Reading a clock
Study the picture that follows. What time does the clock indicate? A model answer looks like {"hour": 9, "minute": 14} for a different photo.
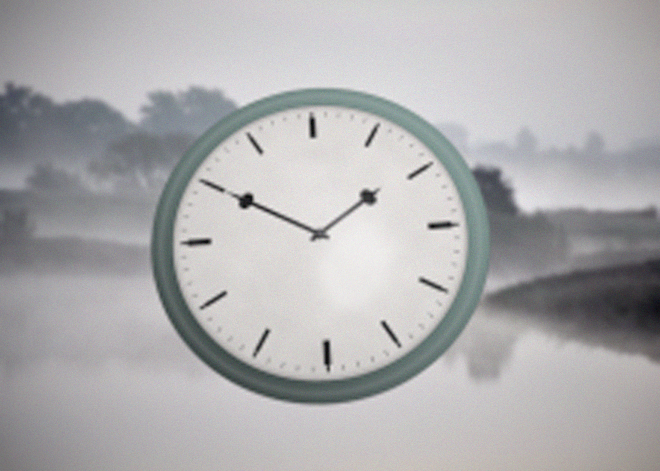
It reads {"hour": 1, "minute": 50}
